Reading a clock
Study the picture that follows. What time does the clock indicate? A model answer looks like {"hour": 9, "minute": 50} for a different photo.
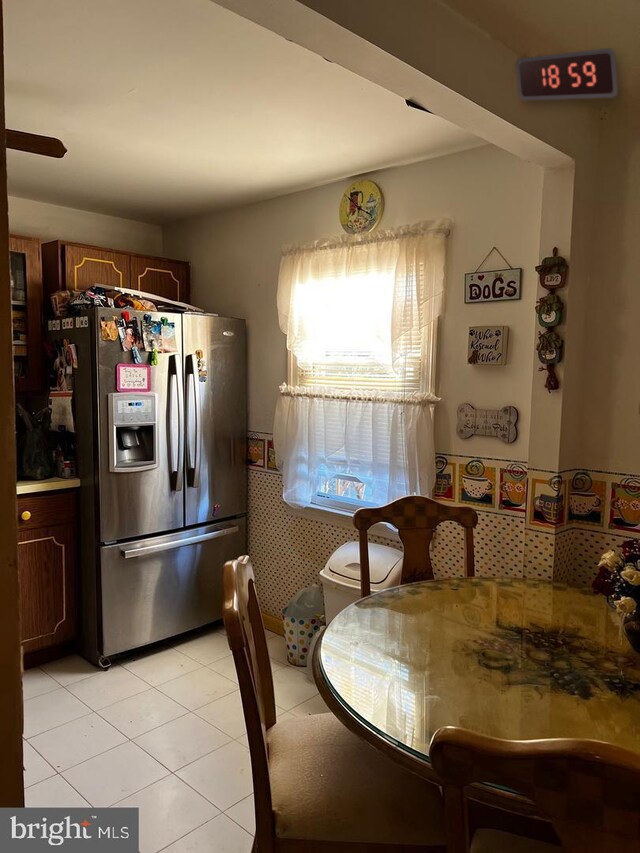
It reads {"hour": 18, "minute": 59}
